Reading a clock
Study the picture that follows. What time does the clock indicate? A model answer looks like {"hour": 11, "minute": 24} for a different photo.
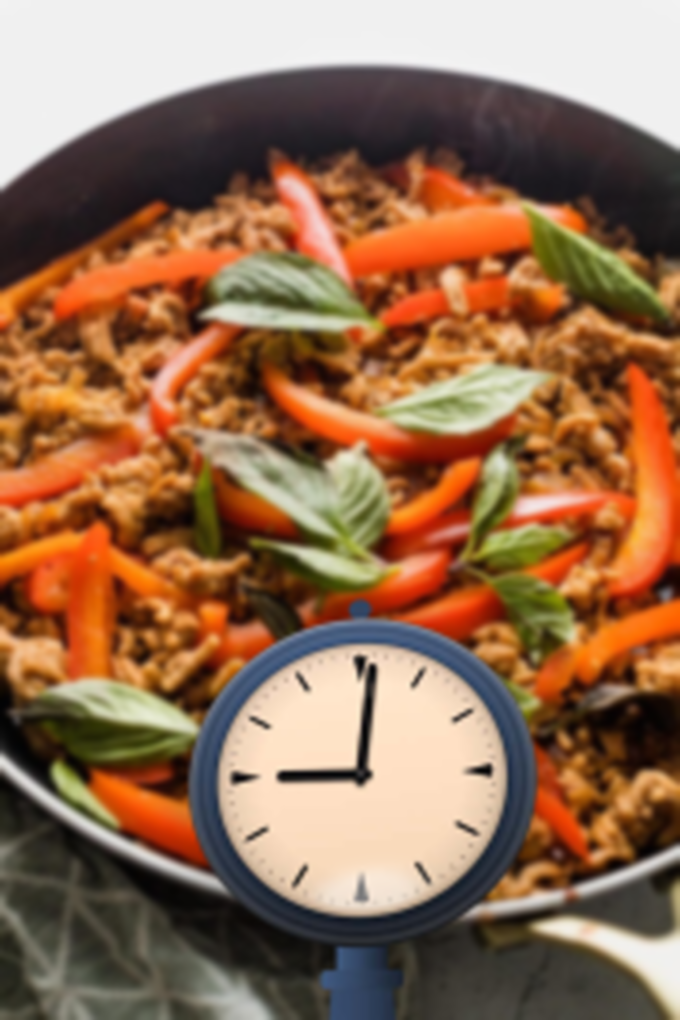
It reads {"hour": 9, "minute": 1}
